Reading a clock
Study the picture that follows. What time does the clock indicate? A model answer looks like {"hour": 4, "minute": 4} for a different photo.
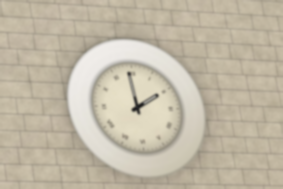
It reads {"hour": 1, "minute": 59}
